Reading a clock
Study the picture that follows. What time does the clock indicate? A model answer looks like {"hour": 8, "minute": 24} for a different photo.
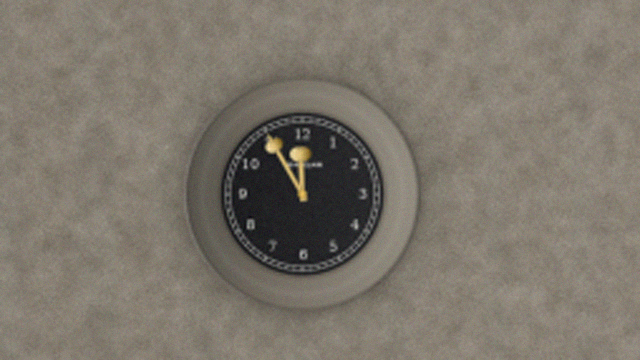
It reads {"hour": 11, "minute": 55}
